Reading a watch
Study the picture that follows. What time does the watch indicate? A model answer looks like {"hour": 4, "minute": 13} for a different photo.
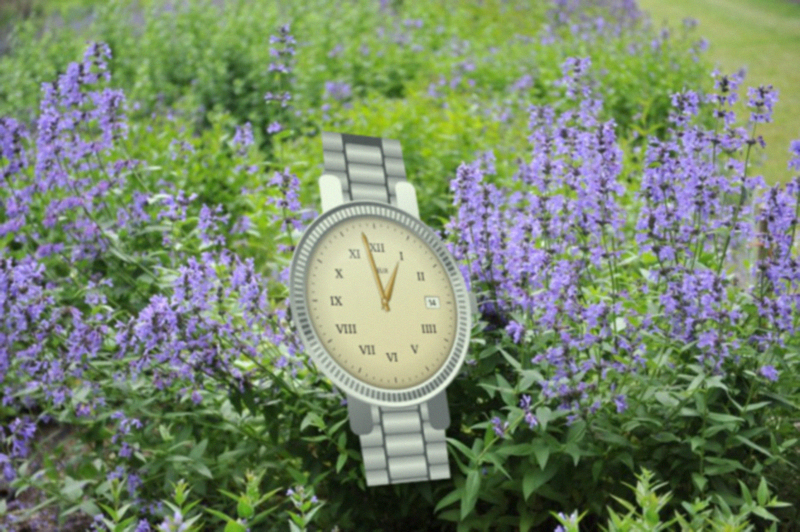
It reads {"hour": 12, "minute": 58}
